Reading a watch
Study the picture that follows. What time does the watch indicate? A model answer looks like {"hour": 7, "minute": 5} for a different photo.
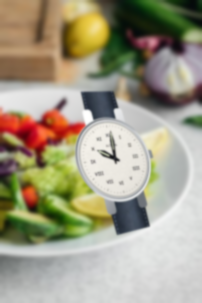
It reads {"hour": 10, "minute": 1}
